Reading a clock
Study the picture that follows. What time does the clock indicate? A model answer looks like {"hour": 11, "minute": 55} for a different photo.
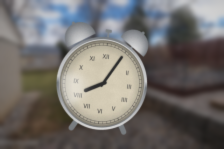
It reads {"hour": 8, "minute": 5}
